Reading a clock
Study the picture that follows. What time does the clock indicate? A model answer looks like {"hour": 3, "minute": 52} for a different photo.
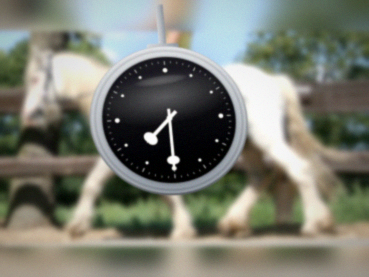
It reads {"hour": 7, "minute": 30}
